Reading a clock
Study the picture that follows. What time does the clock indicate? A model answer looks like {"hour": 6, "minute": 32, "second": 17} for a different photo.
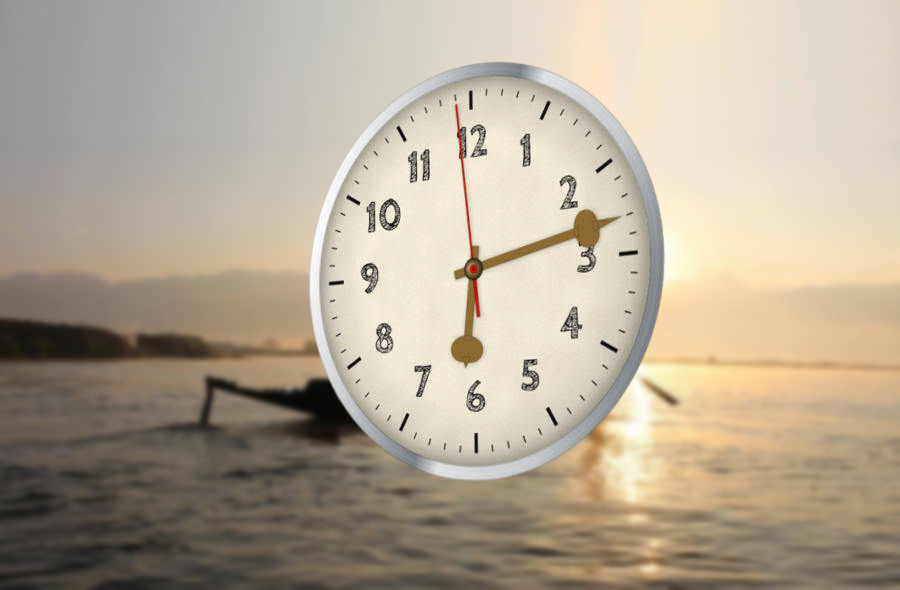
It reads {"hour": 6, "minute": 12, "second": 59}
